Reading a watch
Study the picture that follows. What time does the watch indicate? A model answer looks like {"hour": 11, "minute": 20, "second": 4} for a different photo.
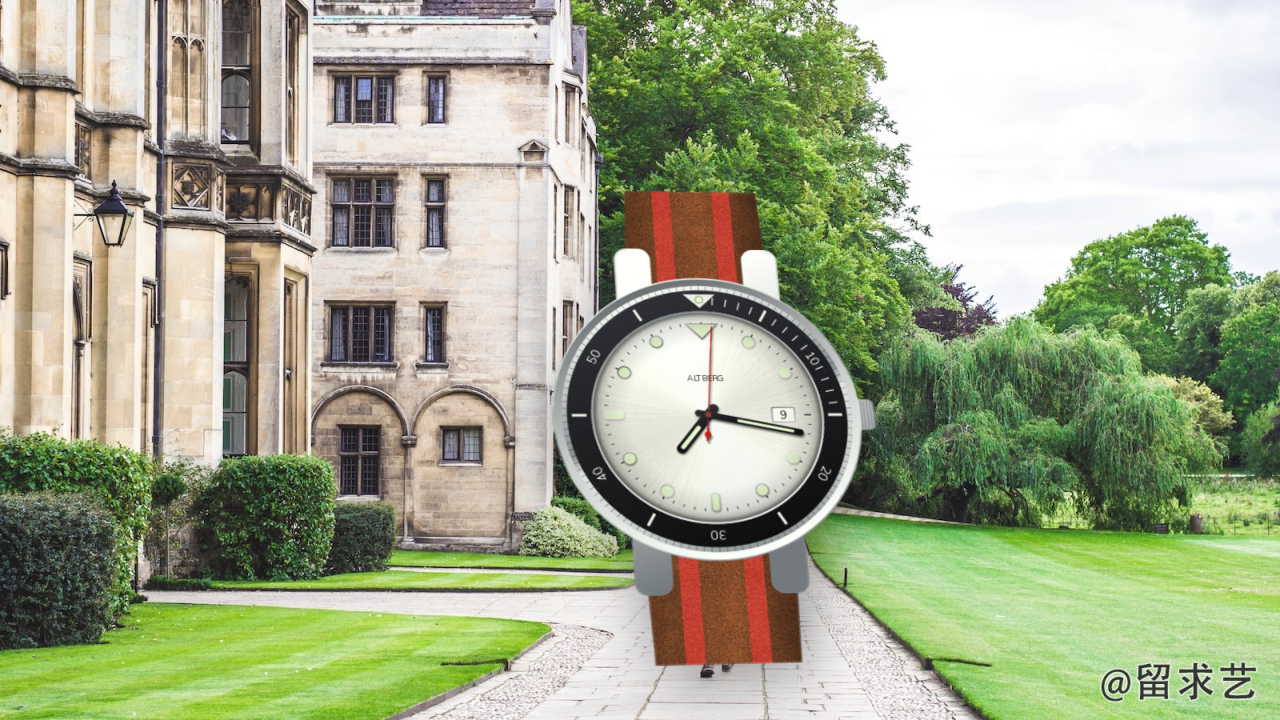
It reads {"hour": 7, "minute": 17, "second": 1}
